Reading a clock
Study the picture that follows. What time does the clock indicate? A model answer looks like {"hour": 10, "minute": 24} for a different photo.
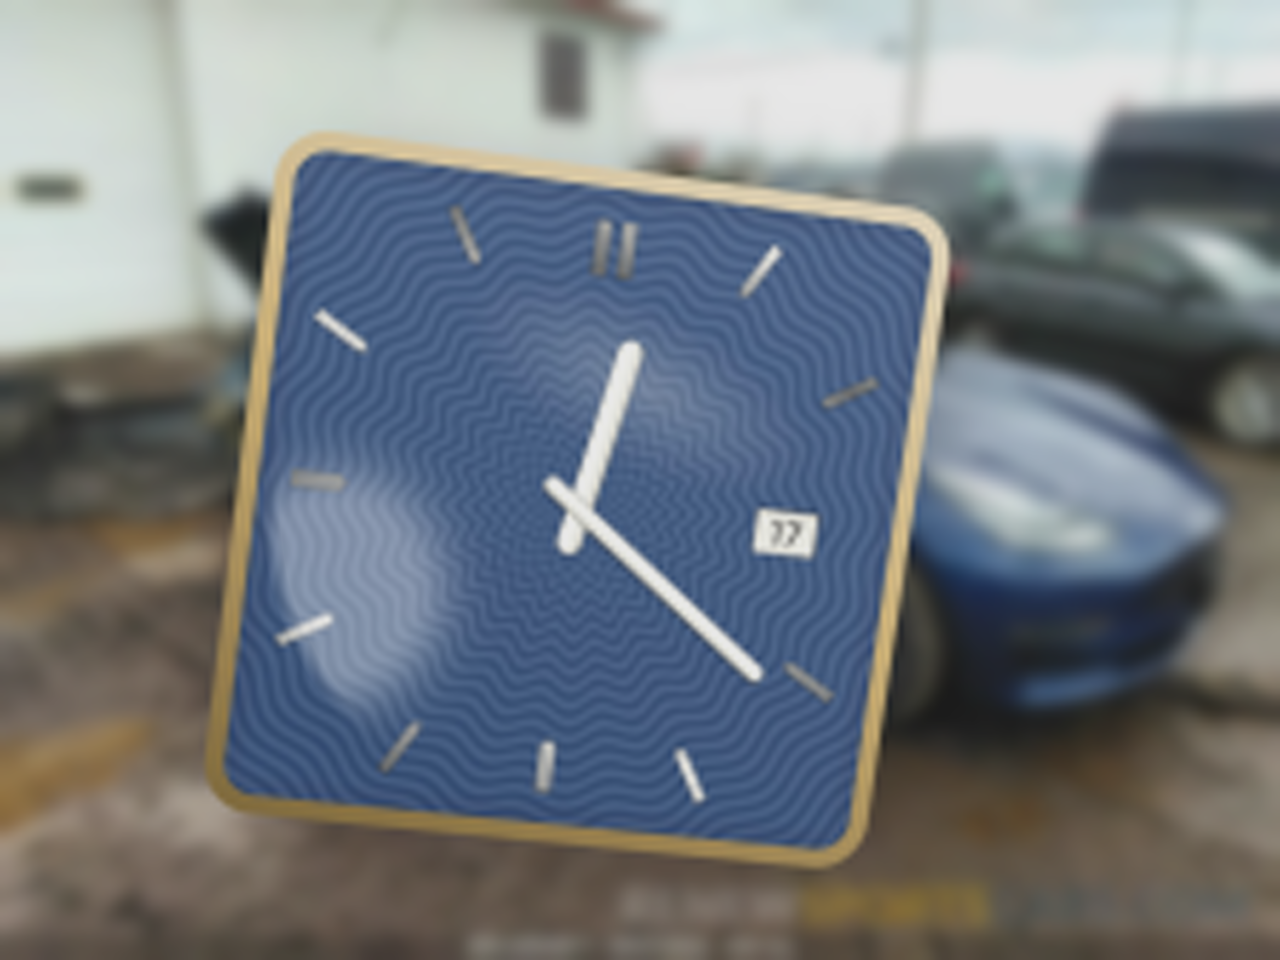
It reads {"hour": 12, "minute": 21}
